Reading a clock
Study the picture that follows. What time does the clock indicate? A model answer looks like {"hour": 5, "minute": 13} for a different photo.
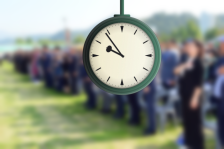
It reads {"hour": 9, "minute": 54}
